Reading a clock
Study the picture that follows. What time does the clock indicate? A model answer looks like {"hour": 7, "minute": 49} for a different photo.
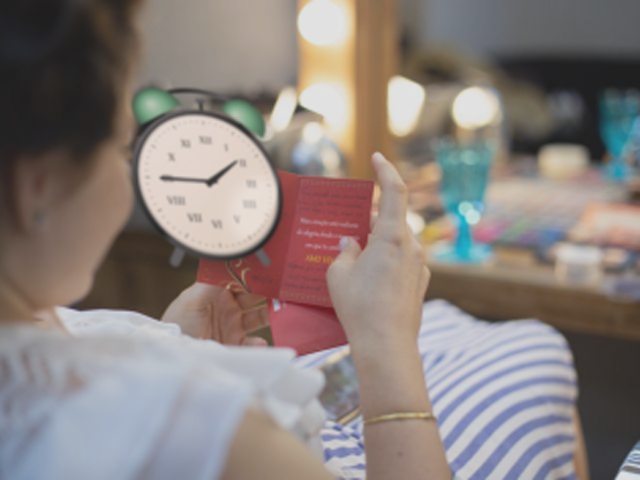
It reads {"hour": 1, "minute": 45}
